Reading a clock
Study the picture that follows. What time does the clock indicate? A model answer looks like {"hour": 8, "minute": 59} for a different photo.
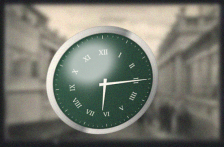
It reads {"hour": 6, "minute": 15}
